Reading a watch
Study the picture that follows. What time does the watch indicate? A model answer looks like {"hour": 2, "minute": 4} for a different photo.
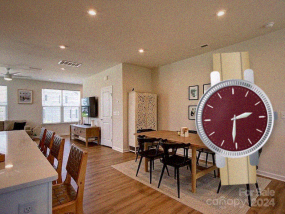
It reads {"hour": 2, "minute": 31}
